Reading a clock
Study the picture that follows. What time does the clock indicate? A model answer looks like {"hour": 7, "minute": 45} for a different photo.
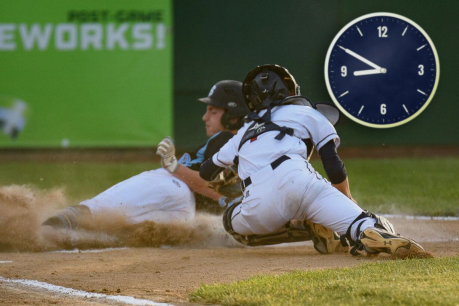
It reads {"hour": 8, "minute": 50}
